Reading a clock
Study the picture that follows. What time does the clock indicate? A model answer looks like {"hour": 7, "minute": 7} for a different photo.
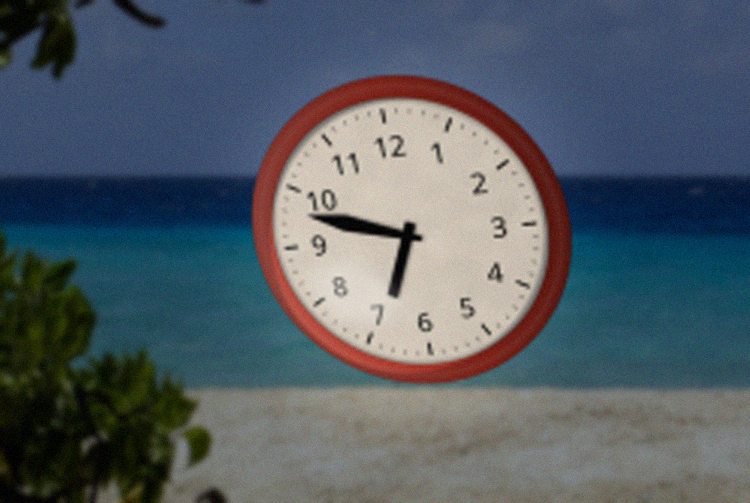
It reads {"hour": 6, "minute": 48}
